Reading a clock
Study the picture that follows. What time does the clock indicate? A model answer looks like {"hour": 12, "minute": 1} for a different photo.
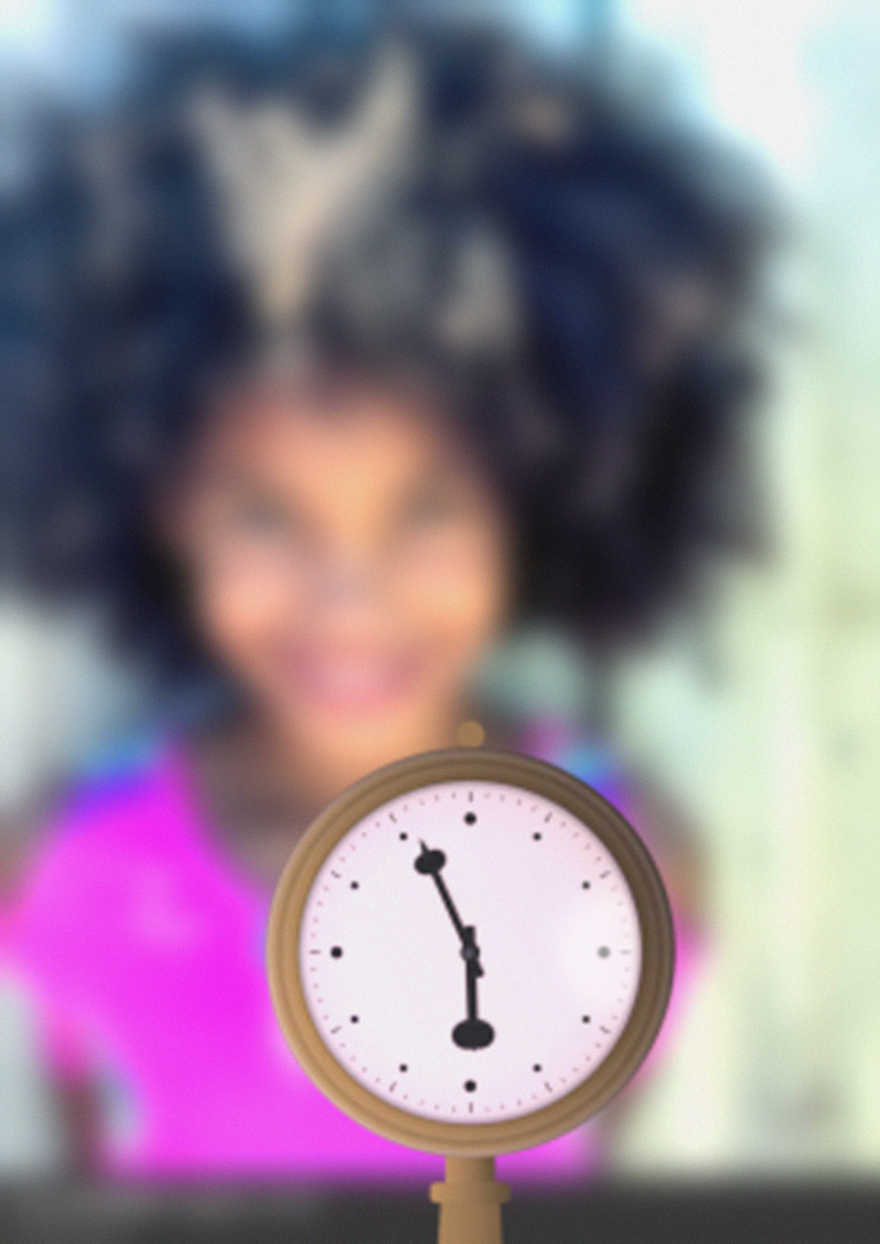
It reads {"hour": 5, "minute": 56}
